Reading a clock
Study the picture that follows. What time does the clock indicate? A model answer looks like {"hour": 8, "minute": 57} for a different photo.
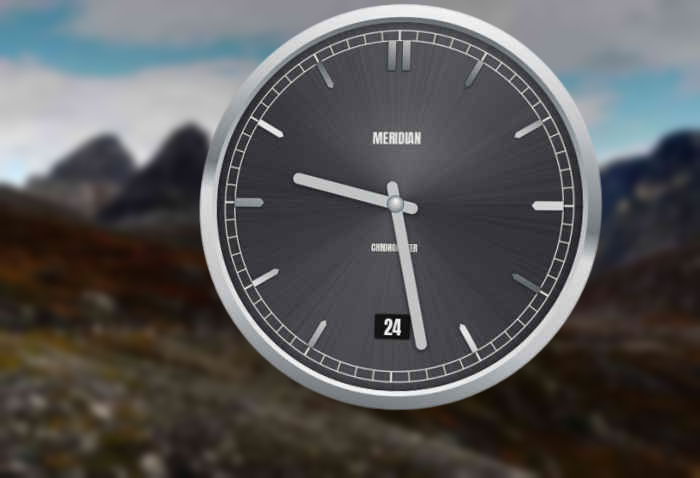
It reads {"hour": 9, "minute": 28}
